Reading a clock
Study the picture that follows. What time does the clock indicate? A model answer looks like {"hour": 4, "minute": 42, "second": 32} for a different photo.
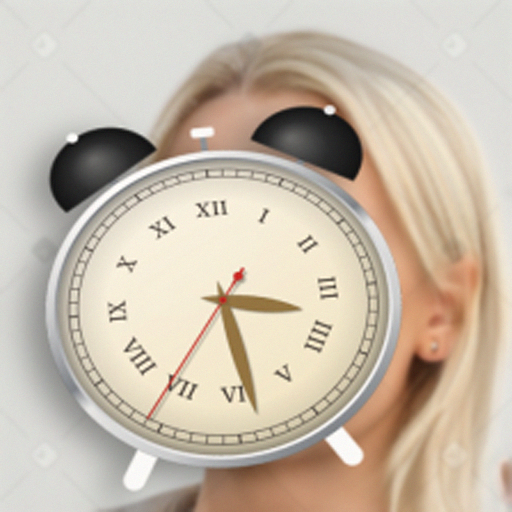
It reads {"hour": 3, "minute": 28, "second": 36}
